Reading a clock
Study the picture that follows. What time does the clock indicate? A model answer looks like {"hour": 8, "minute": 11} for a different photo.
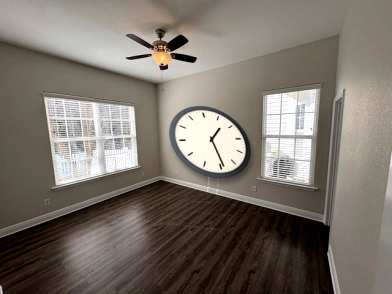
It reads {"hour": 1, "minute": 29}
